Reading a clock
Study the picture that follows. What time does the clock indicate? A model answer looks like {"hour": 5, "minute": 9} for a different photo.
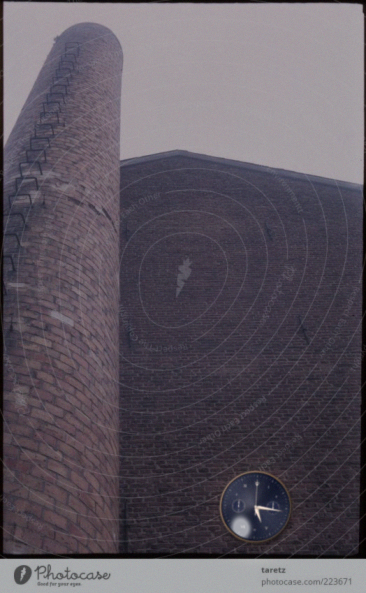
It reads {"hour": 5, "minute": 16}
